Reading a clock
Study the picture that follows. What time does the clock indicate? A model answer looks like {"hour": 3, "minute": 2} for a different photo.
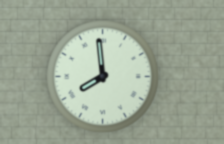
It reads {"hour": 7, "minute": 59}
